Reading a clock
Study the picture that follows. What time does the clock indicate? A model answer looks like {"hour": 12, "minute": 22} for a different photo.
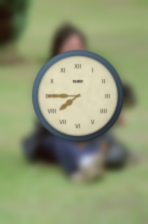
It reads {"hour": 7, "minute": 45}
